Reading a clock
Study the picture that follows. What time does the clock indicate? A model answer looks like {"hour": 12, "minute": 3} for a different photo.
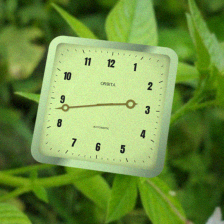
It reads {"hour": 2, "minute": 43}
